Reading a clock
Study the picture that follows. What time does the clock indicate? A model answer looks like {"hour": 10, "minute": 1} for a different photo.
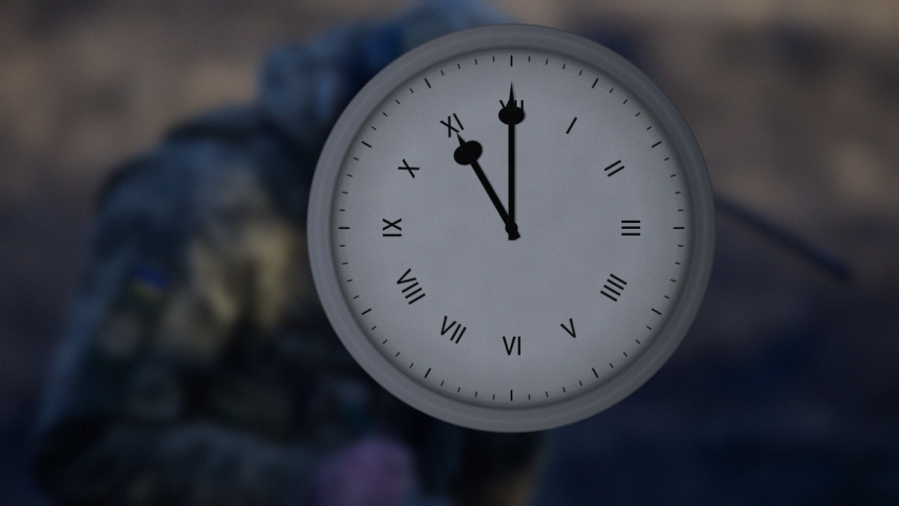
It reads {"hour": 11, "minute": 0}
